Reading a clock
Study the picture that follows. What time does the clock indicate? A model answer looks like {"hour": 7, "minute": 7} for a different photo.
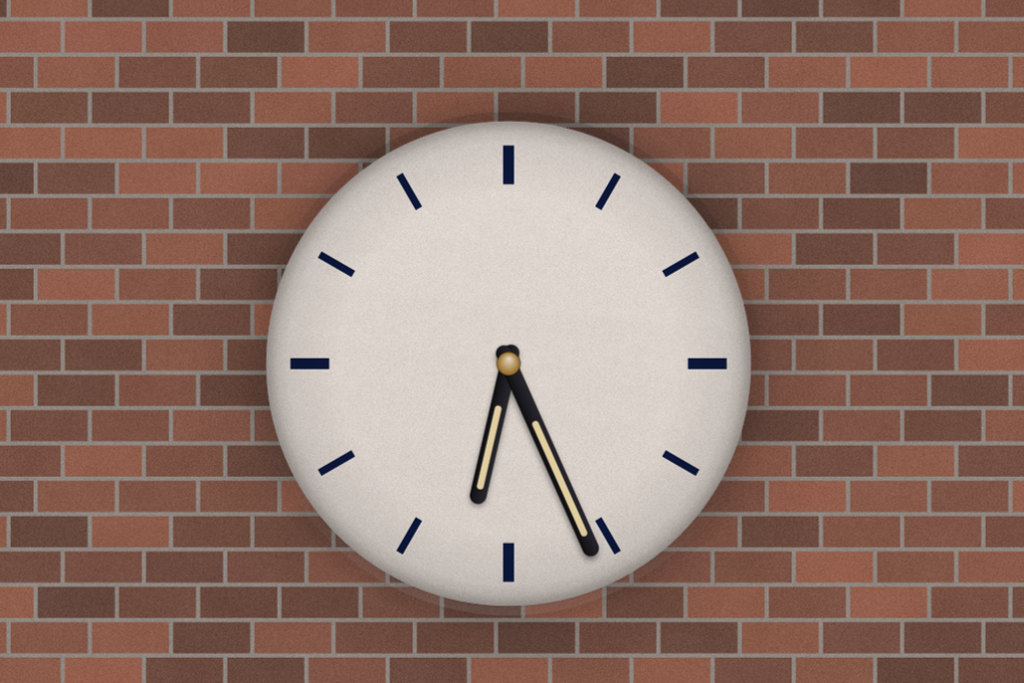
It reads {"hour": 6, "minute": 26}
